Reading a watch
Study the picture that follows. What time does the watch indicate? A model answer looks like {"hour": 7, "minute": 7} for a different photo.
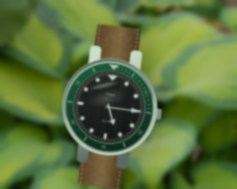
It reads {"hour": 5, "minute": 15}
